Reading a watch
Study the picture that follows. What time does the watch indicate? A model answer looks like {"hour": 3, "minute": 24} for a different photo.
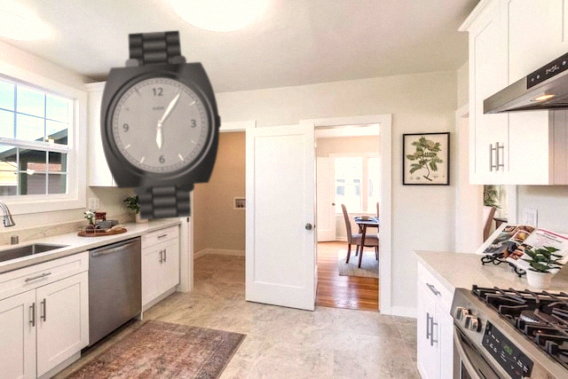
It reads {"hour": 6, "minute": 6}
